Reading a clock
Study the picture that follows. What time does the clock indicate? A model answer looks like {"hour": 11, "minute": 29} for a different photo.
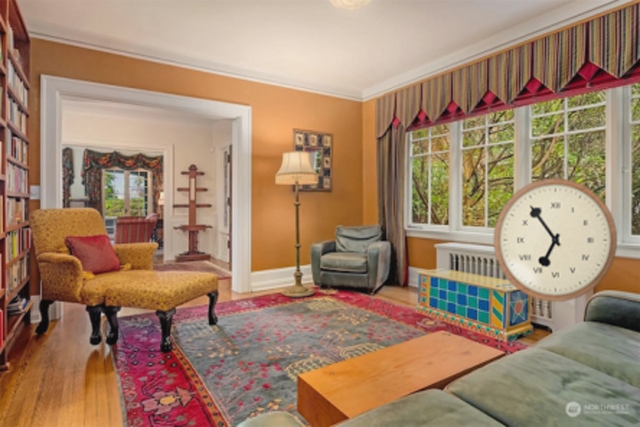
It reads {"hour": 6, "minute": 54}
